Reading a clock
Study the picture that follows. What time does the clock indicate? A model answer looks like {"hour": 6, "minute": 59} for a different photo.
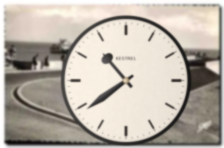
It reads {"hour": 10, "minute": 39}
